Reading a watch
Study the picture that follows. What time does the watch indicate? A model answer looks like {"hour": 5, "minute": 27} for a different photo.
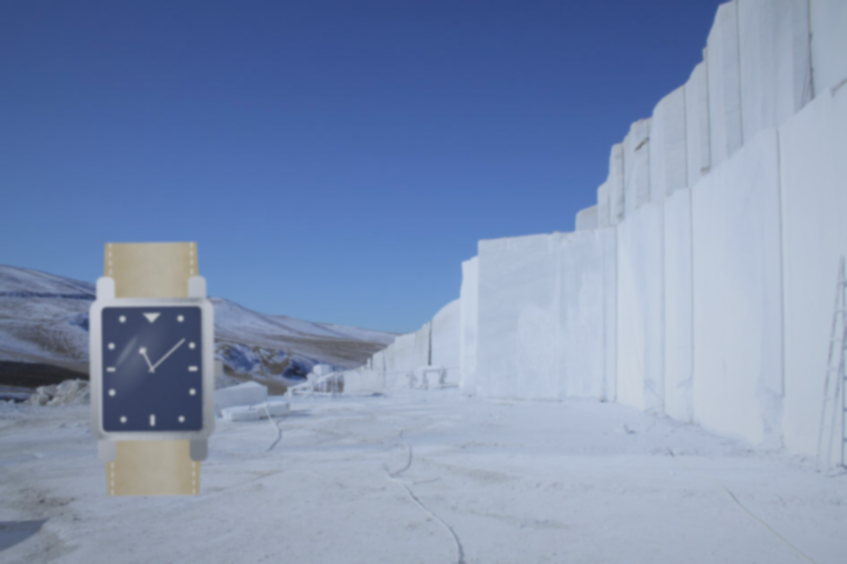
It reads {"hour": 11, "minute": 8}
